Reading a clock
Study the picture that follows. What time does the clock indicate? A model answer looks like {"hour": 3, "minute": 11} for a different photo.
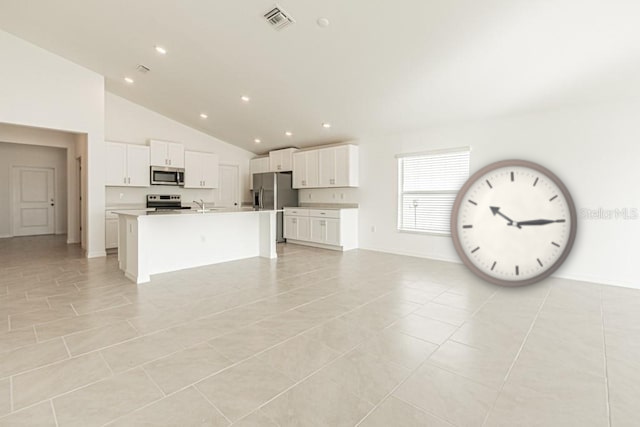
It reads {"hour": 10, "minute": 15}
